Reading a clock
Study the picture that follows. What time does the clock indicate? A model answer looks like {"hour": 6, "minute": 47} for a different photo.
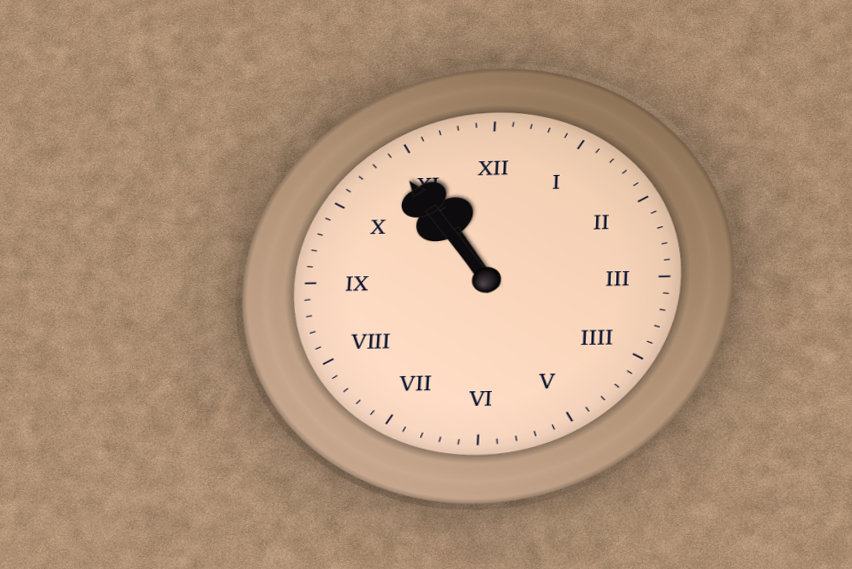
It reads {"hour": 10, "minute": 54}
